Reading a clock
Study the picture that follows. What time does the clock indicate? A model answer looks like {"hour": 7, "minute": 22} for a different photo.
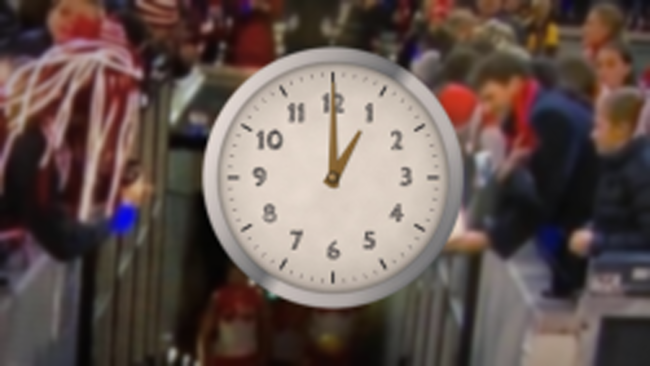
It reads {"hour": 1, "minute": 0}
